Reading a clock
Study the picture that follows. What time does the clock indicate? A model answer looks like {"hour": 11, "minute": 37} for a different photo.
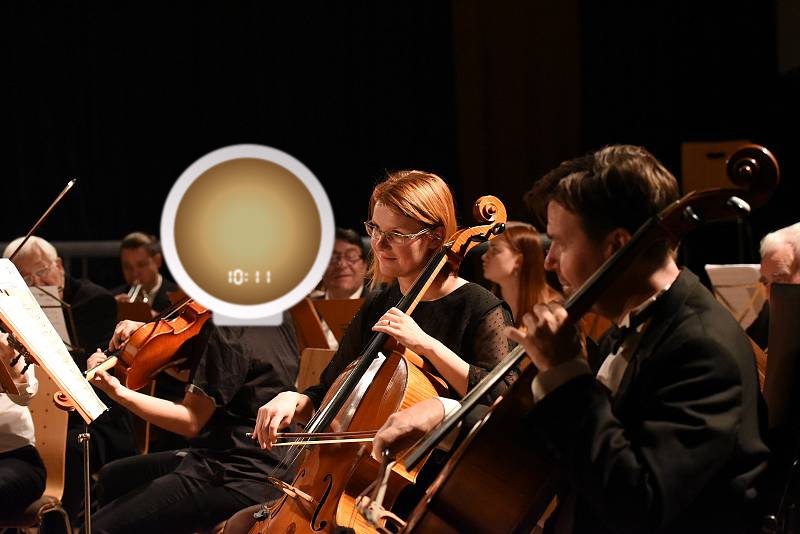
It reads {"hour": 10, "minute": 11}
